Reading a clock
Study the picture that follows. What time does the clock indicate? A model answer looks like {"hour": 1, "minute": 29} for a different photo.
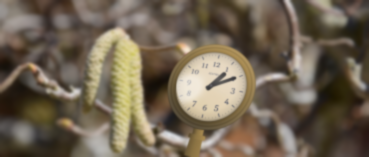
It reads {"hour": 1, "minute": 10}
